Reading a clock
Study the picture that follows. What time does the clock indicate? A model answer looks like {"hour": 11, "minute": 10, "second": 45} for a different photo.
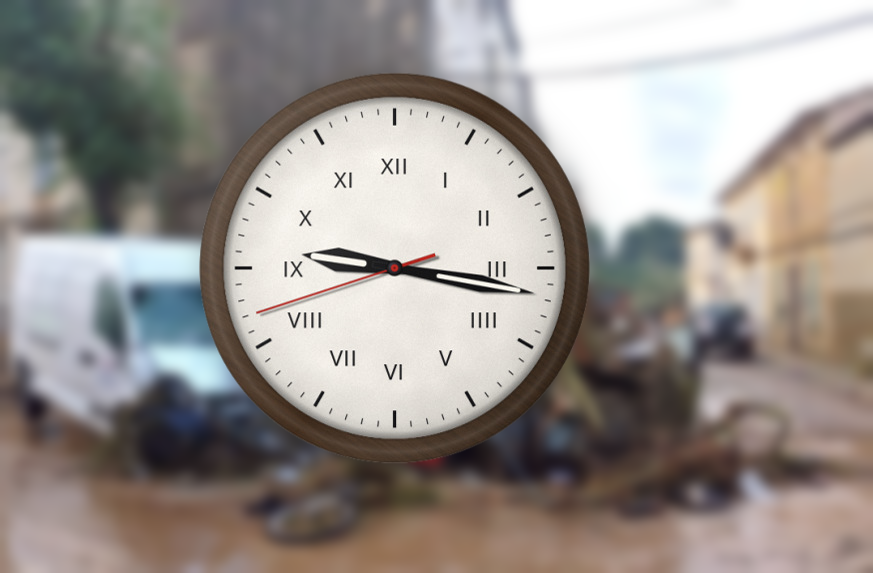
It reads {"hour": 9, "minute": 16, "second": 42}
